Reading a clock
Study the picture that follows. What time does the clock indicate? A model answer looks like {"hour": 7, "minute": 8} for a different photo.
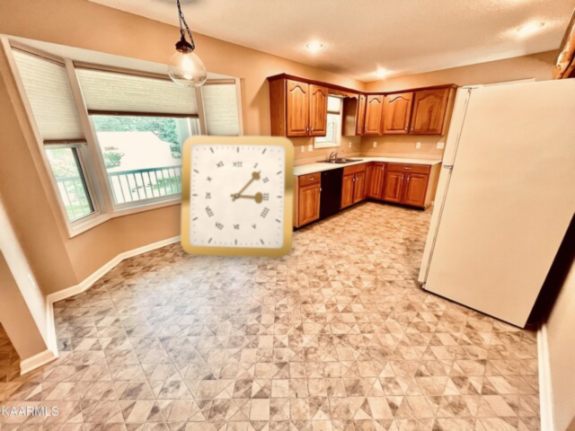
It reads {"hour": 3, "minute": 7}
